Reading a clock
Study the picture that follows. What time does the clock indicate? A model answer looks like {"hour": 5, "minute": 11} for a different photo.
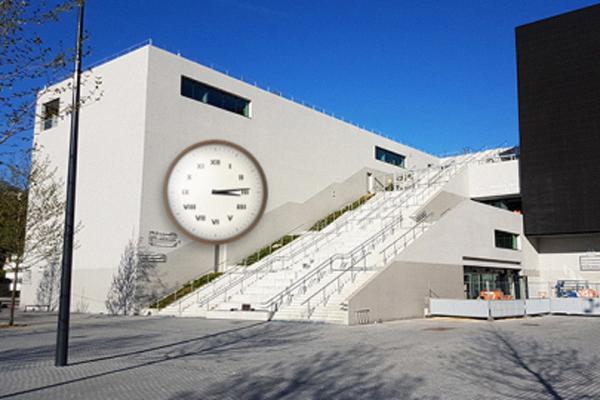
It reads {"hour": 3, "minute": 14}
